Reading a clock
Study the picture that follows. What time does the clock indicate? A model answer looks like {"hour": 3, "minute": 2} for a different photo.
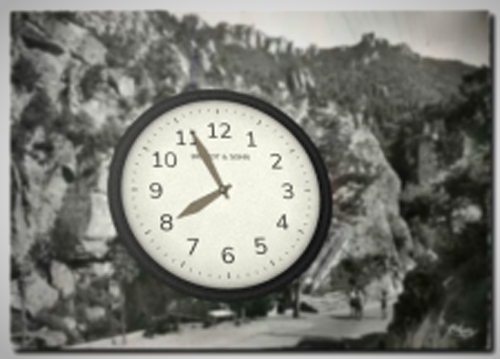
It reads {"hour": 7, "minute": 56}
